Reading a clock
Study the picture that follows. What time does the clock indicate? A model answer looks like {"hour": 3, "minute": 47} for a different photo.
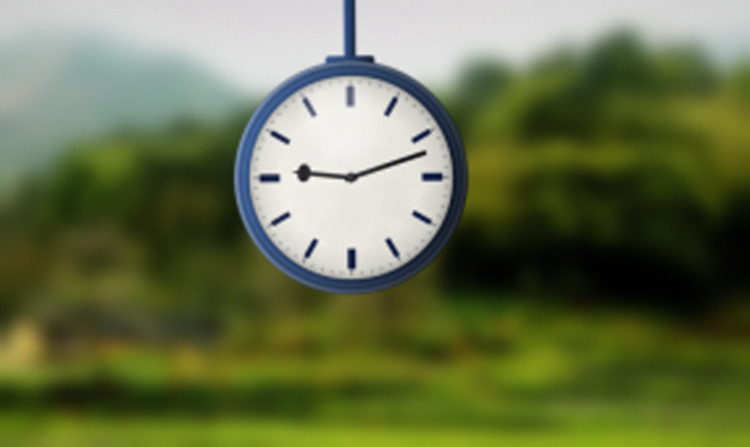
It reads {"hour": 9, "minute": 12}
